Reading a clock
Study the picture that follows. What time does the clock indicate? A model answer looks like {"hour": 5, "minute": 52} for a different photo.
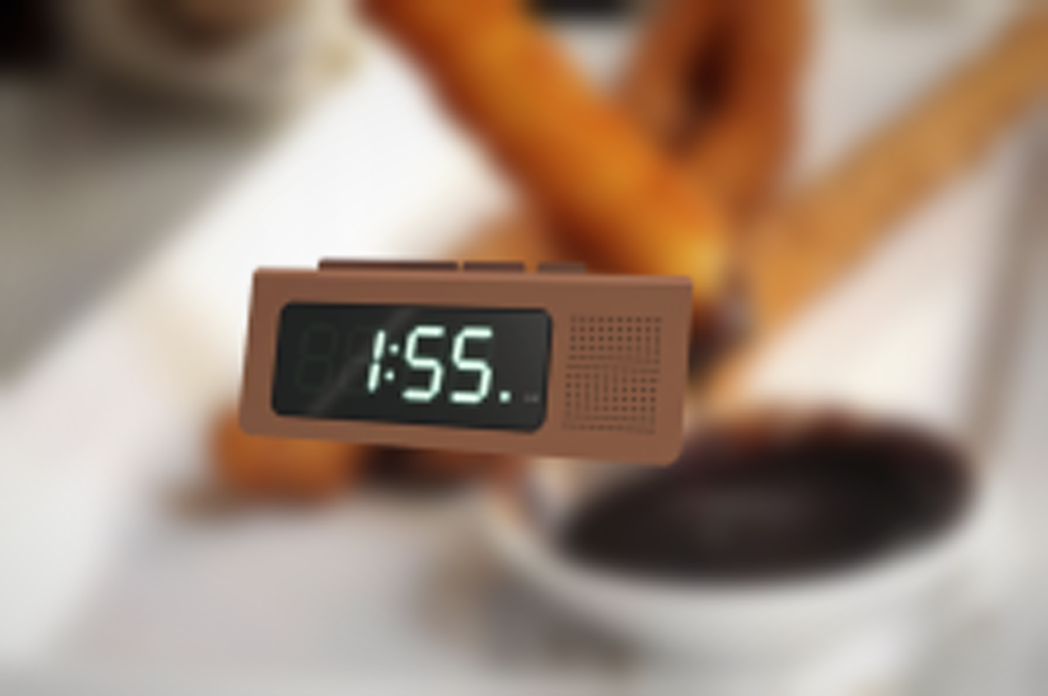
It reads {"hour": 1, "minute": 55}
